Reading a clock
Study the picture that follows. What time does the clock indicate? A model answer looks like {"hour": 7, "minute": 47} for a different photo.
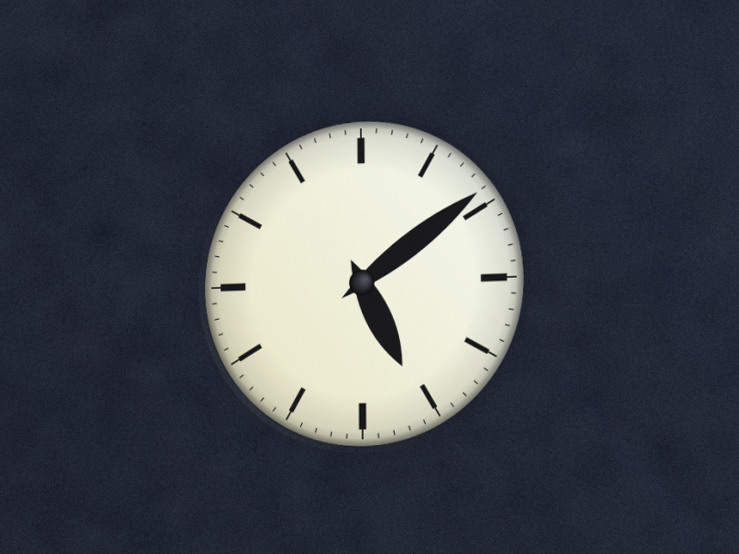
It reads {"hour": 5, "minute": 9}
